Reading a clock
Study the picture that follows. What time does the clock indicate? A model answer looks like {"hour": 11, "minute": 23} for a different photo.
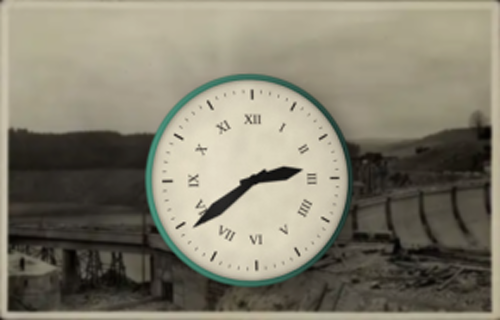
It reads {"hour": 2, "minute": 39}
